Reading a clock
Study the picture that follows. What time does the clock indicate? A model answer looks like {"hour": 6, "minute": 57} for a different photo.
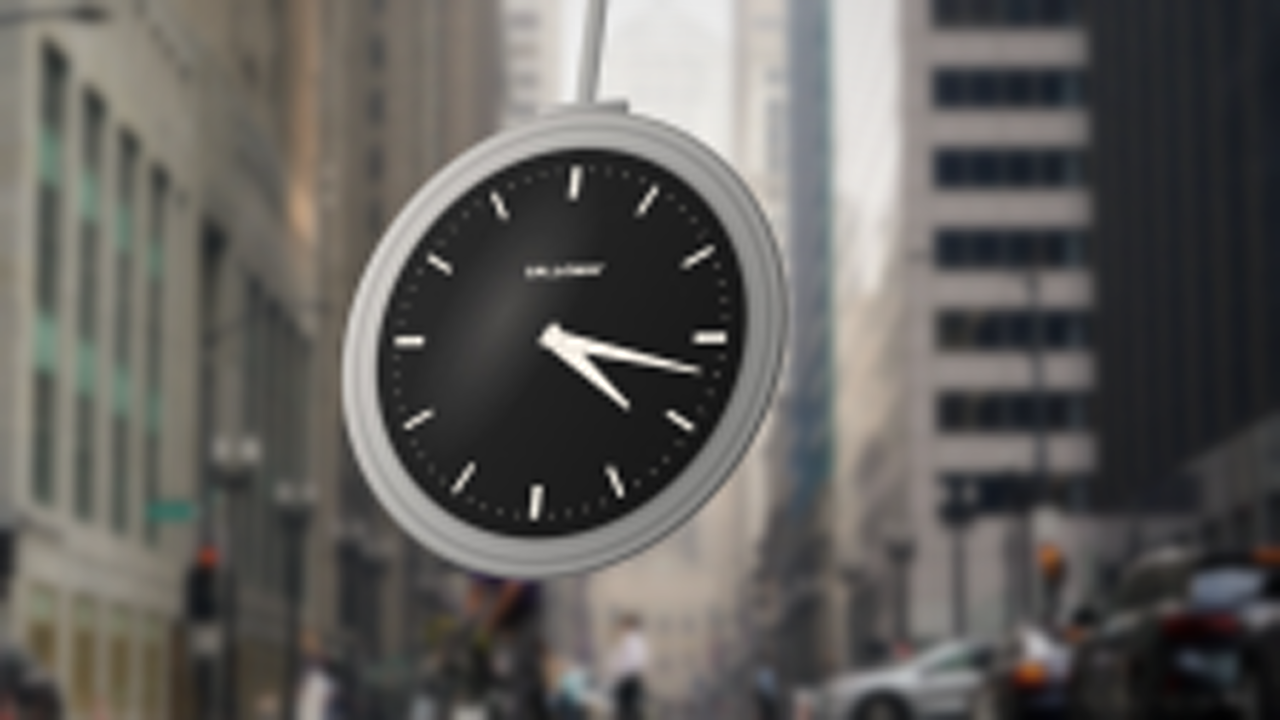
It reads {"hour": 4, "minute": 17}
